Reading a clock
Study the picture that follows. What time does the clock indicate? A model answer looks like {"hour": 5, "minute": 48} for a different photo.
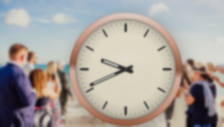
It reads {"hour": 9, "minute": 41}
